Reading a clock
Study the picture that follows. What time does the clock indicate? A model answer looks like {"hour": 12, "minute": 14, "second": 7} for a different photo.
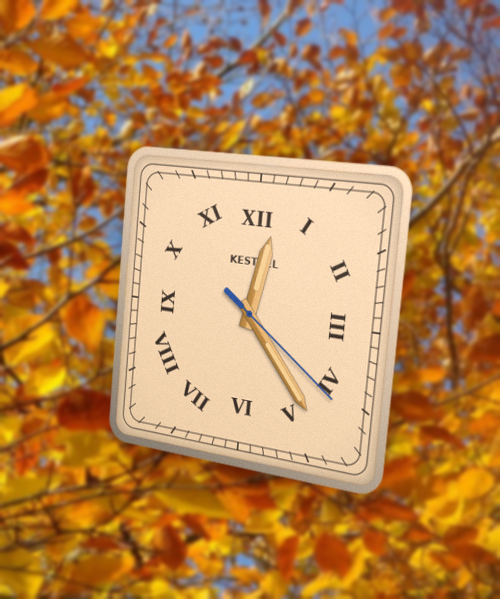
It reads {"hour": 12, "minute": 23, "second": 21}
